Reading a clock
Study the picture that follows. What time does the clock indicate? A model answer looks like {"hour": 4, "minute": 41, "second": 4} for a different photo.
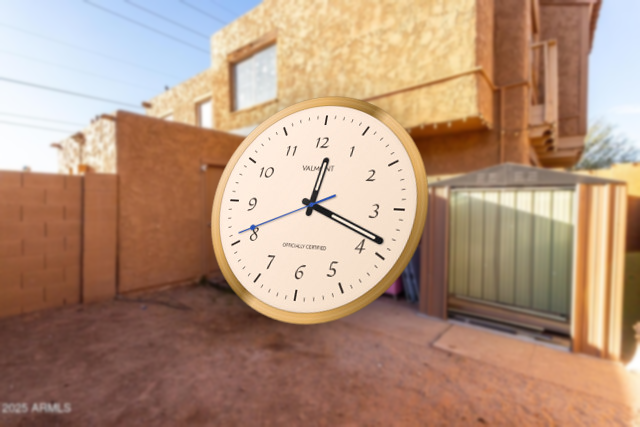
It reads {"hour": 12, "minute": 18, "second": 41}
